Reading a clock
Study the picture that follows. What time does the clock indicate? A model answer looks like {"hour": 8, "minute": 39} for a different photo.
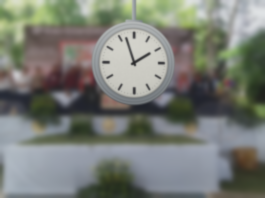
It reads {"hour": 1, "minute": 57}
